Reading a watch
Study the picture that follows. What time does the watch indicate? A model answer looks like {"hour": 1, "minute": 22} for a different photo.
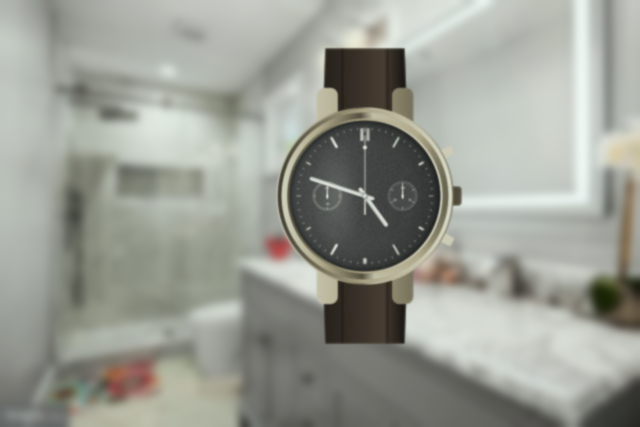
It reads {"hour": 4, "minute": 48}
